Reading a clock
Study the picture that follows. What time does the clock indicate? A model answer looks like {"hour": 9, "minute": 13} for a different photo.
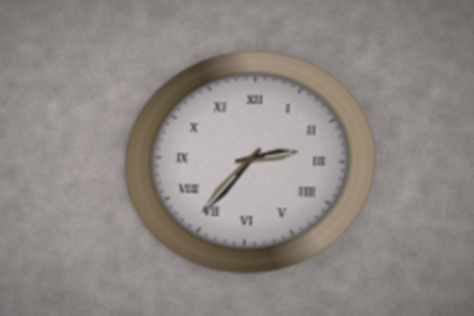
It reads {"hour": 2, "minute": 36}
